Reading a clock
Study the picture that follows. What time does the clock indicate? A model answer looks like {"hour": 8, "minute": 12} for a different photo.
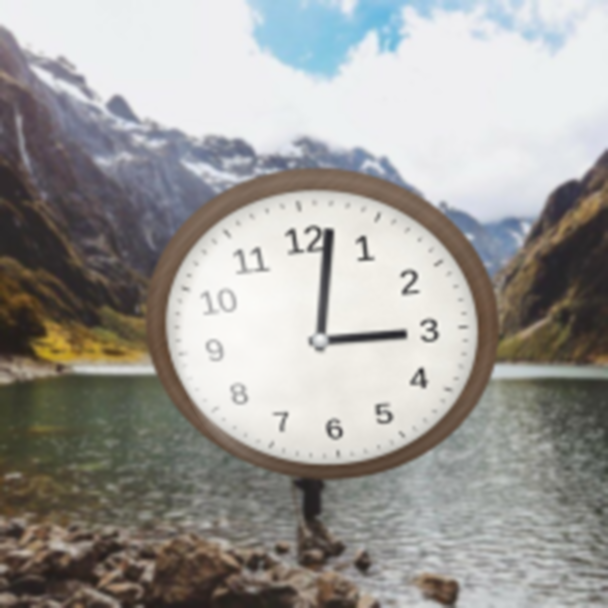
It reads {"hour": 3, "minute": 2}
